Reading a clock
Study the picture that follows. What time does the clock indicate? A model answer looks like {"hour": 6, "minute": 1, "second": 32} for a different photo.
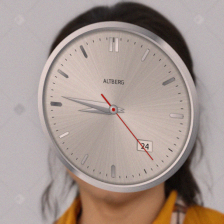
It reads {"hour": 8, "minute": 46, "second": 23}
